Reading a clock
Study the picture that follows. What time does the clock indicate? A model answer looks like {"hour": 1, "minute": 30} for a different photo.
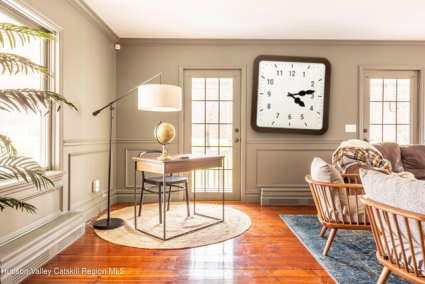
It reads {"hour": 4, "minute": 13}
